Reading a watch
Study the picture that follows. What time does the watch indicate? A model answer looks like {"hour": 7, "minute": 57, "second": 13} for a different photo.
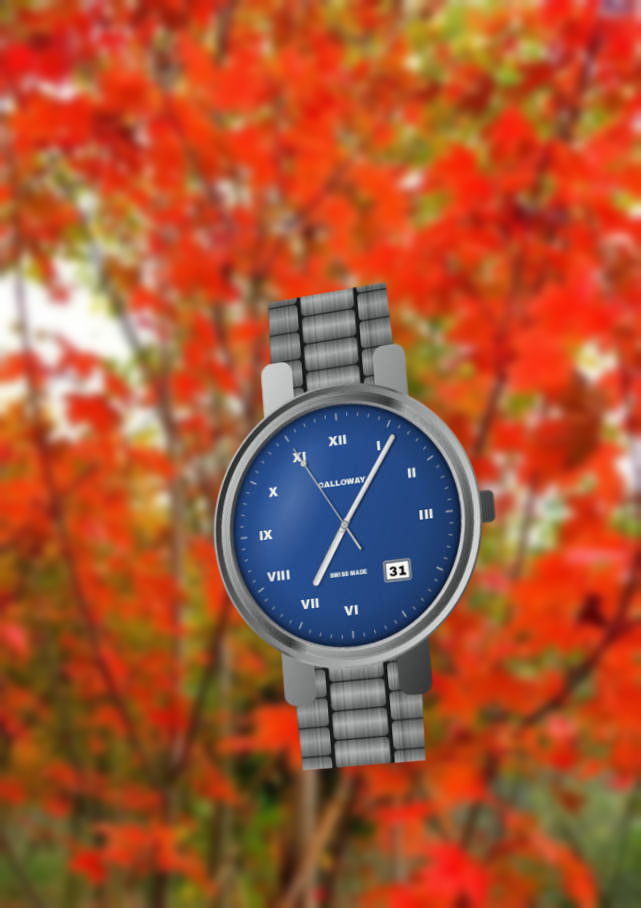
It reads {"hour": 7, "minute": 5, "second": 55}
